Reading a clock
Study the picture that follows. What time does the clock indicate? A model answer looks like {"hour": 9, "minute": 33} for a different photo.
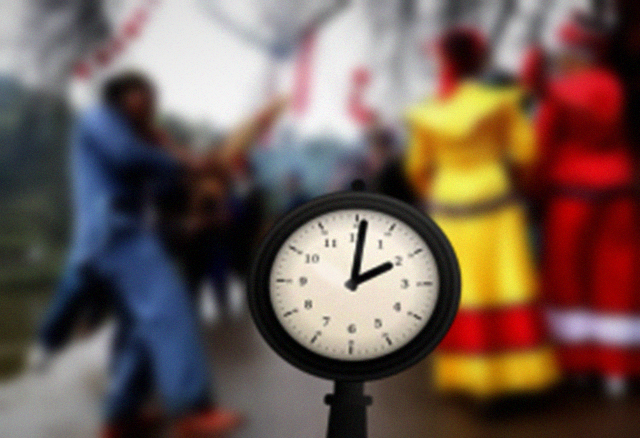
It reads {"hour": 2, "minute": 1}
